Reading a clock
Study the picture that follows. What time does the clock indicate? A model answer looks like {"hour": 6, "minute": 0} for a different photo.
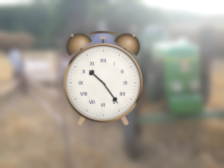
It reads {"hour": 10, "minute": 24}
